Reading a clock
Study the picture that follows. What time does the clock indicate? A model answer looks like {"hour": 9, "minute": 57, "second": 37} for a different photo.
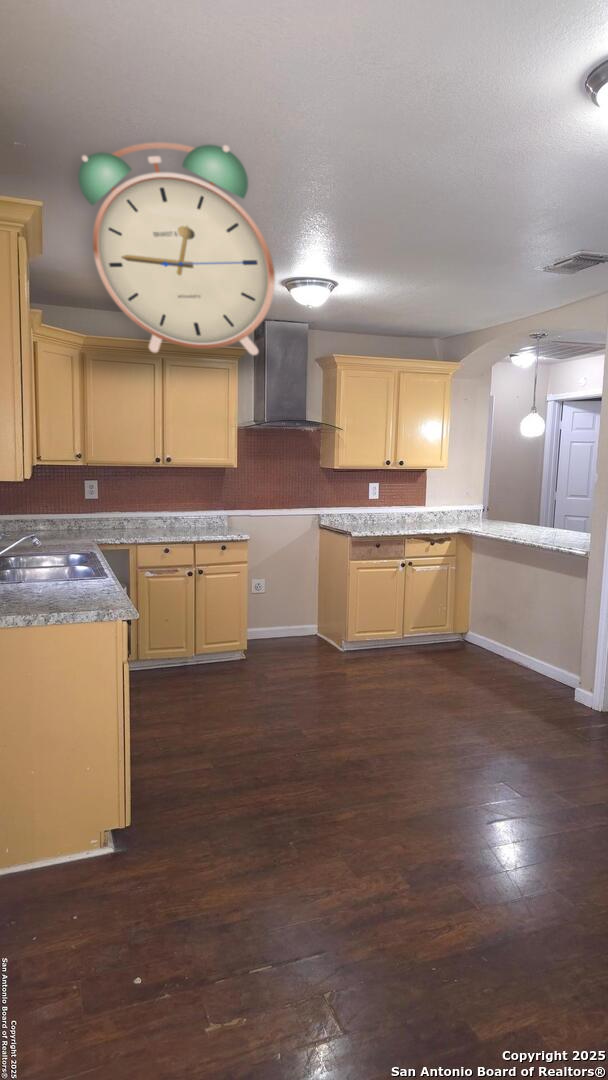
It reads {"hour": 12, "minute": 46, "second": 15}
